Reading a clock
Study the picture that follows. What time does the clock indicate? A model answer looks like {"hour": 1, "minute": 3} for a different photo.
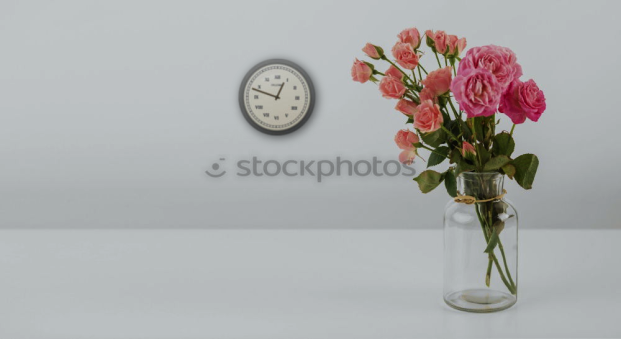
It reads {"hour": 12, "minute": 48}
